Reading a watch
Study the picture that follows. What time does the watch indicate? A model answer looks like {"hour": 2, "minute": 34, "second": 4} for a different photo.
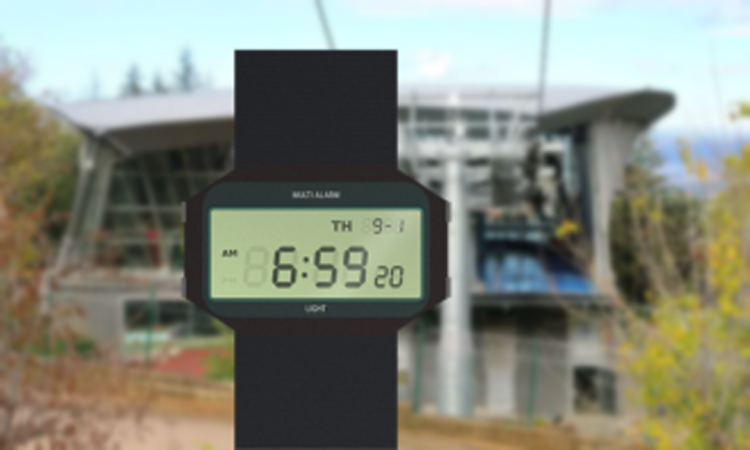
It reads {"hour": 6, "minute": 59, "second": 20}
